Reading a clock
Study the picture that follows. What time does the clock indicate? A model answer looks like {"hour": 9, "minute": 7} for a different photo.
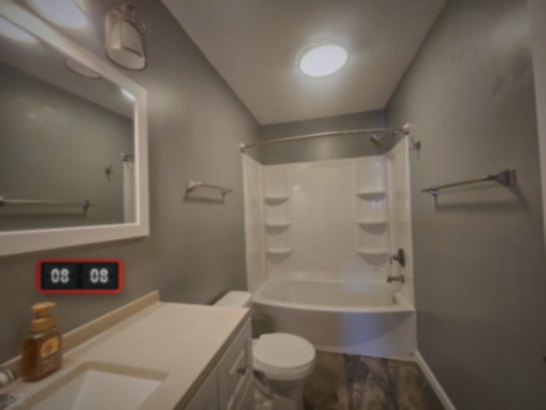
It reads {"hour": 8, "minute": 8}
